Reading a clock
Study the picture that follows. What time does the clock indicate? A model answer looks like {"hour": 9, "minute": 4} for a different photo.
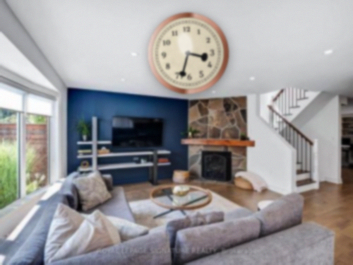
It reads {"hour": 3, "minute": 33}
